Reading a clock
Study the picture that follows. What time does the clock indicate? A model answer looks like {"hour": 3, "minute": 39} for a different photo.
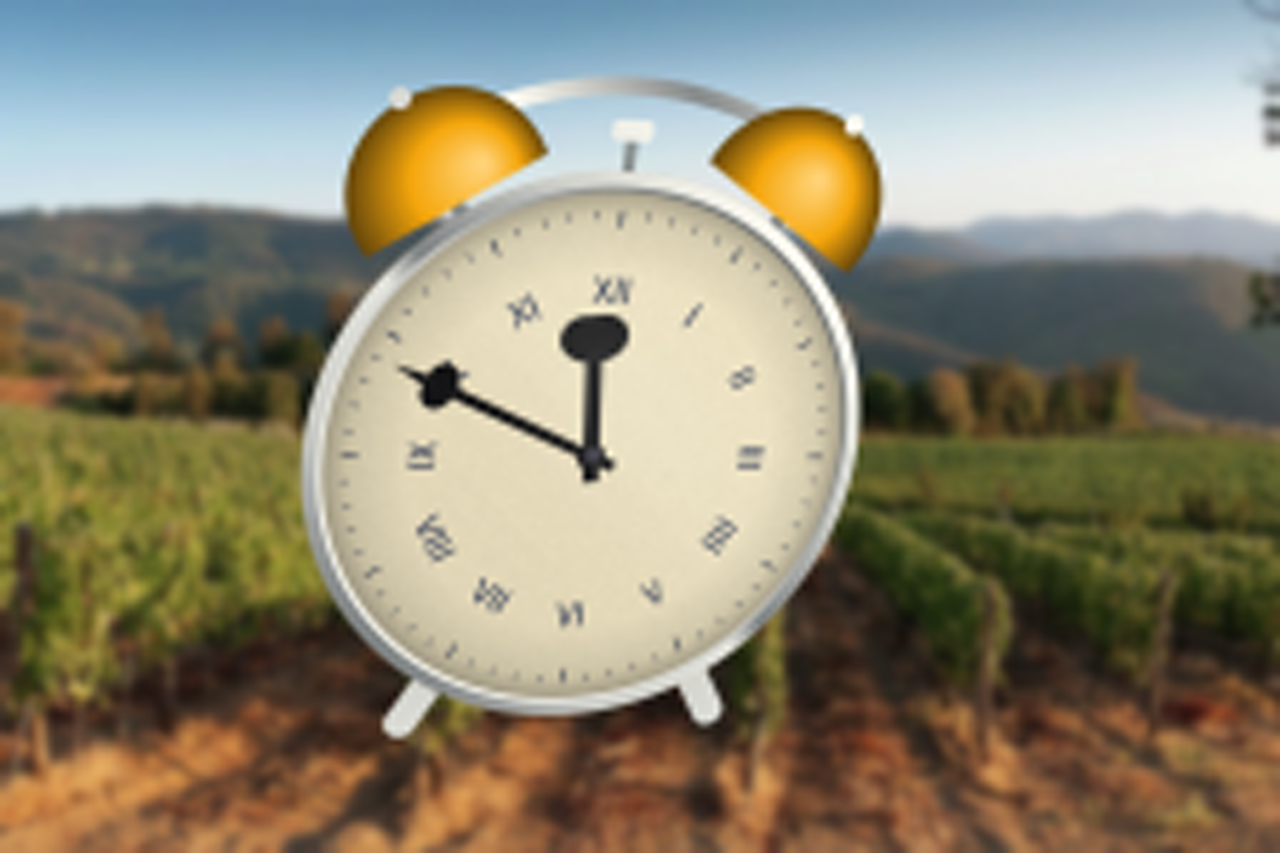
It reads {"hour": 11, "minute": 49}
